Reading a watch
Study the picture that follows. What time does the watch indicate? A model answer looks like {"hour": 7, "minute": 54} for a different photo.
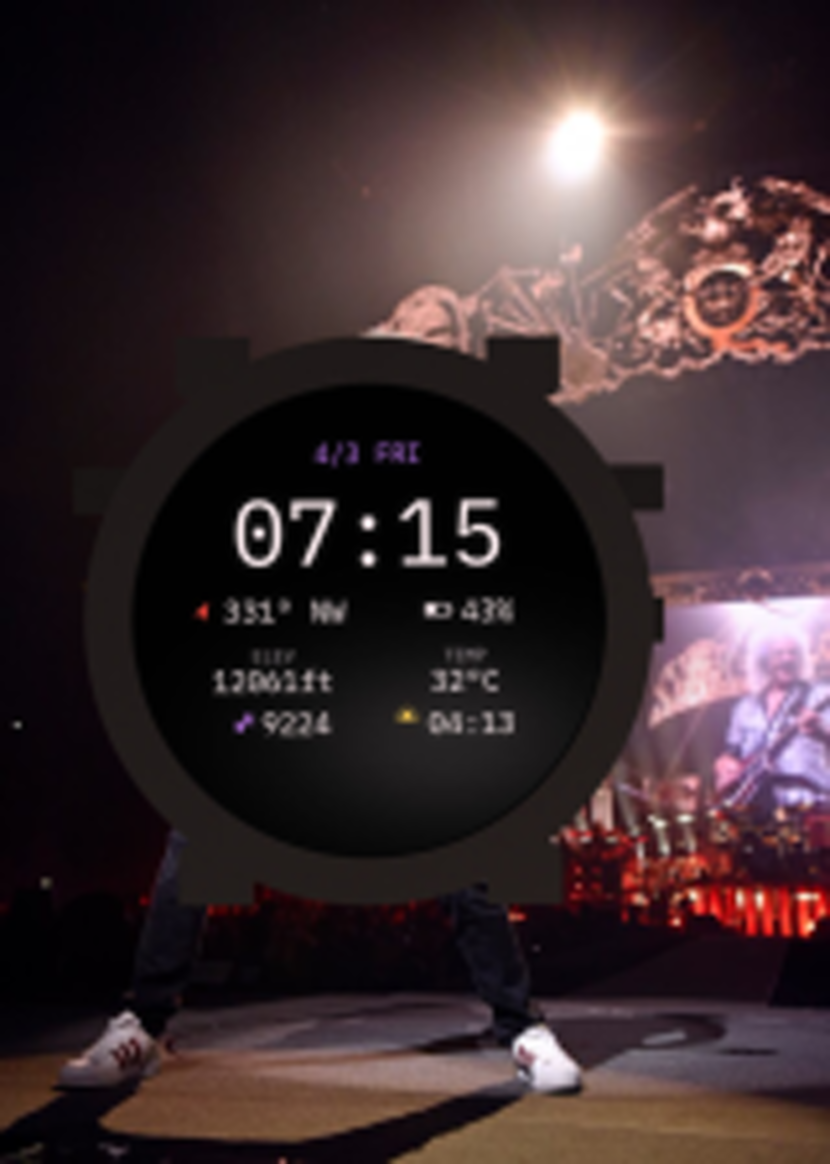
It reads {"hour": 7, "minute": 15}
